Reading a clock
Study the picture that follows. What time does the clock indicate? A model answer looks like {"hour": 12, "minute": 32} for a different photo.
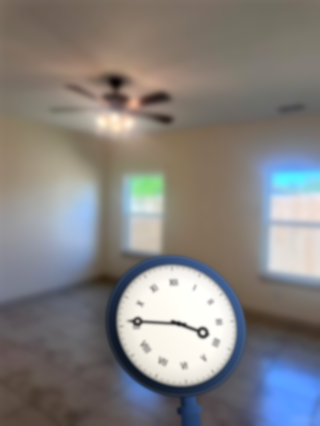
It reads {"hour": 3, "minute": 46}
